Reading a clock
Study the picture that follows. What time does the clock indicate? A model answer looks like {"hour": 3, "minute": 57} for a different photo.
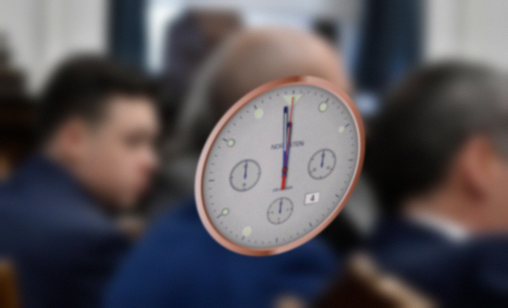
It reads {"hour": 11, "minute": 59}
